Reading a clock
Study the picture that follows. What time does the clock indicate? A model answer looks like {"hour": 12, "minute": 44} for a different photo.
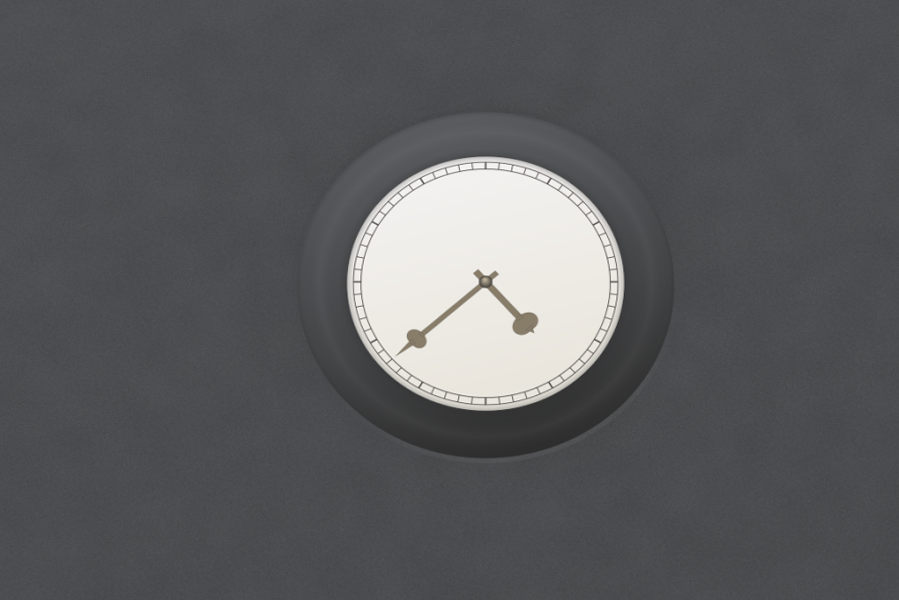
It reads {"hour": 4, "minute": 38}
